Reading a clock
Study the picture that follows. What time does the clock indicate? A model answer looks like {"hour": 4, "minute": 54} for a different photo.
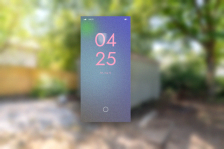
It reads {"hour": 4, "minute": 25}
